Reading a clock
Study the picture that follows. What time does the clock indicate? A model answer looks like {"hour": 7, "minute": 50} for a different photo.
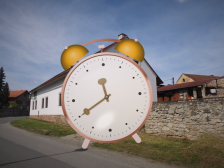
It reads {"hour": 11, "minute": 40}
